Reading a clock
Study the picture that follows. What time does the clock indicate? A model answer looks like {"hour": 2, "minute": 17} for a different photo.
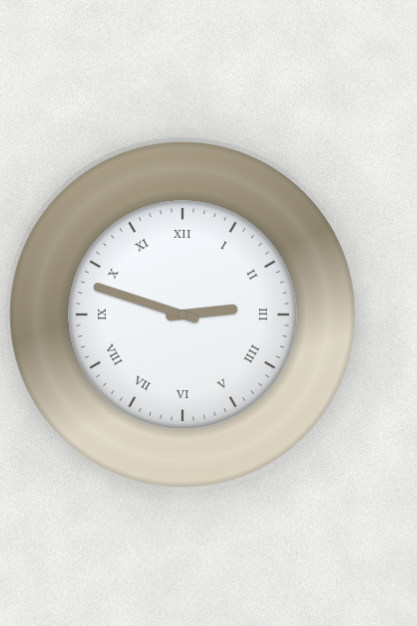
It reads {"hour": 2, "minute": 48}
